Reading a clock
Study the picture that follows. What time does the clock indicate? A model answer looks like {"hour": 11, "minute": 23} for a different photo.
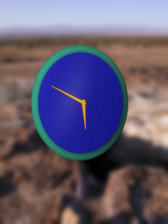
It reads {"hour": 5, "minute": 49}
